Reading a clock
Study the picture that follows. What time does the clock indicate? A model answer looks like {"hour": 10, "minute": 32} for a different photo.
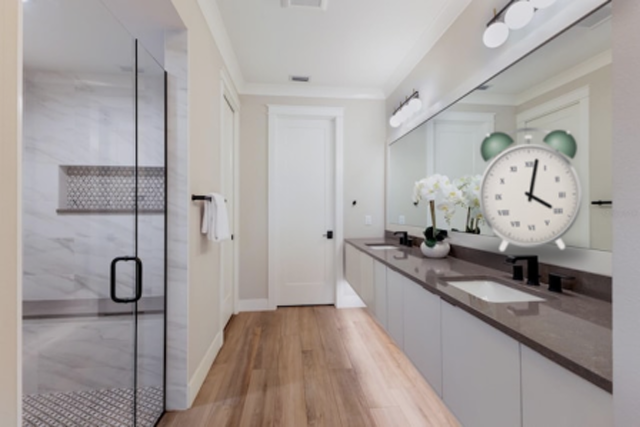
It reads {"hour": 4, "minute": 2}
